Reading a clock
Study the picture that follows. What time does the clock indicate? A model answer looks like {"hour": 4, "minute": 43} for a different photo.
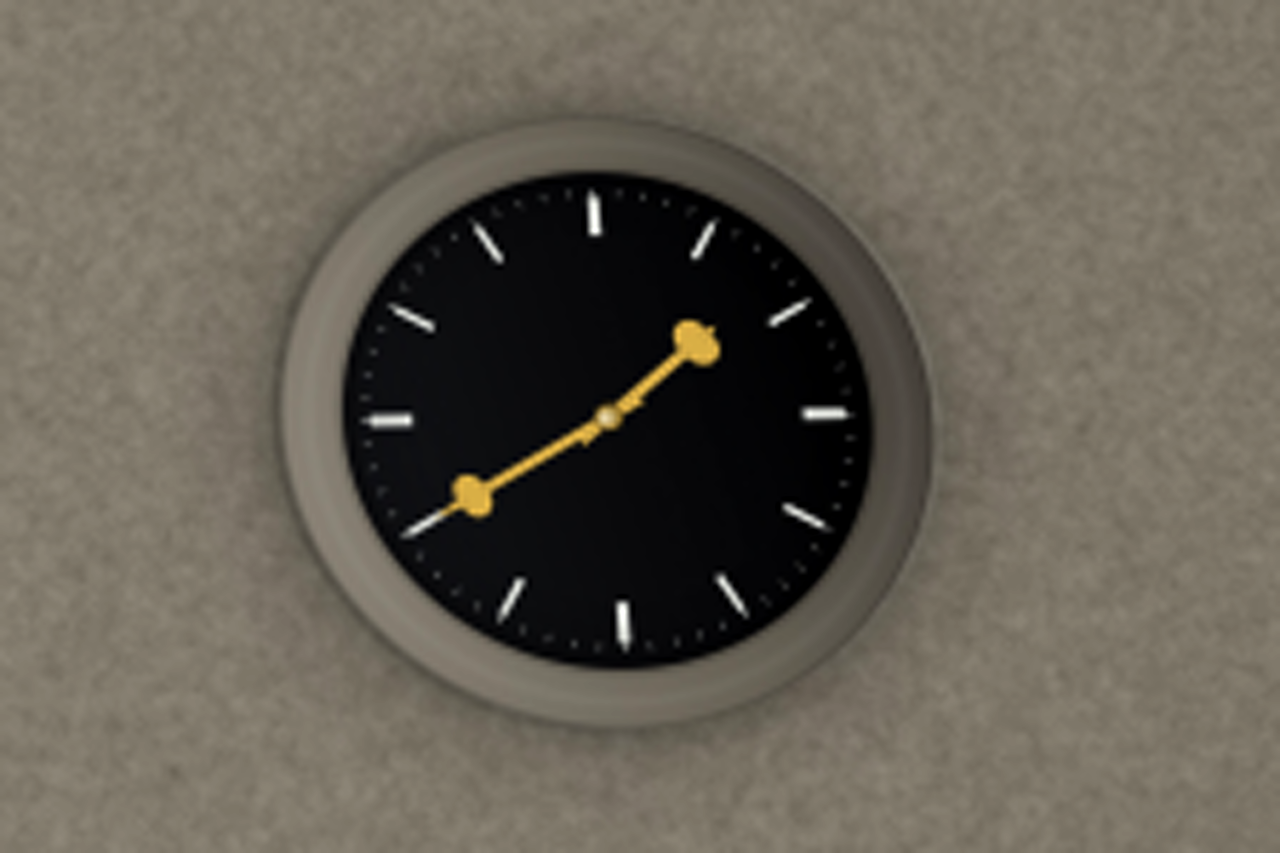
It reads {"hour": 1, "minute": 40}
